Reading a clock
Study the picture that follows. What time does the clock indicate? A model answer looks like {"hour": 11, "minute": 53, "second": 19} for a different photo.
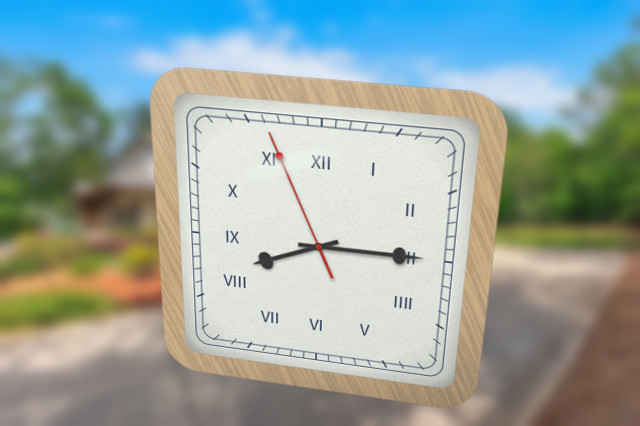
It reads {"hour": 8, "minute": 14, "second": 56}
